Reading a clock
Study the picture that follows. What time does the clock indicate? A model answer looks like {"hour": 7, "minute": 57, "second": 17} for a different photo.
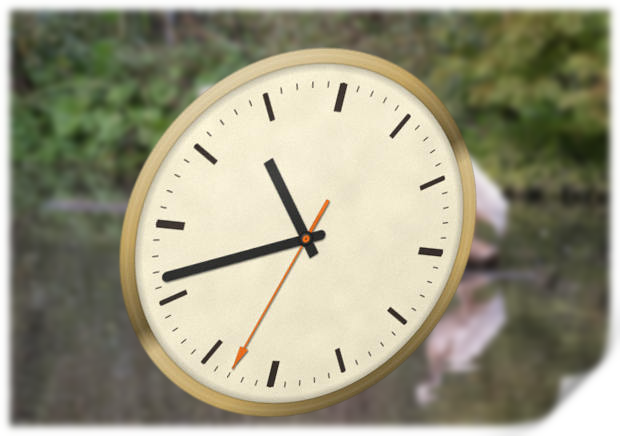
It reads {"hour": 10, "minute": 41, "second": 33}
